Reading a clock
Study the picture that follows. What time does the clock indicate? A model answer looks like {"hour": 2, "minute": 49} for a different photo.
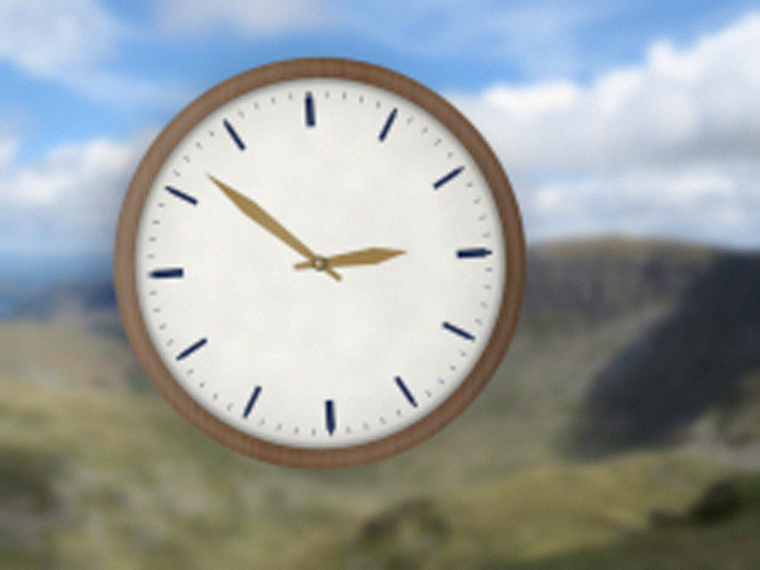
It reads {"hour": 2, "minute": 52}
